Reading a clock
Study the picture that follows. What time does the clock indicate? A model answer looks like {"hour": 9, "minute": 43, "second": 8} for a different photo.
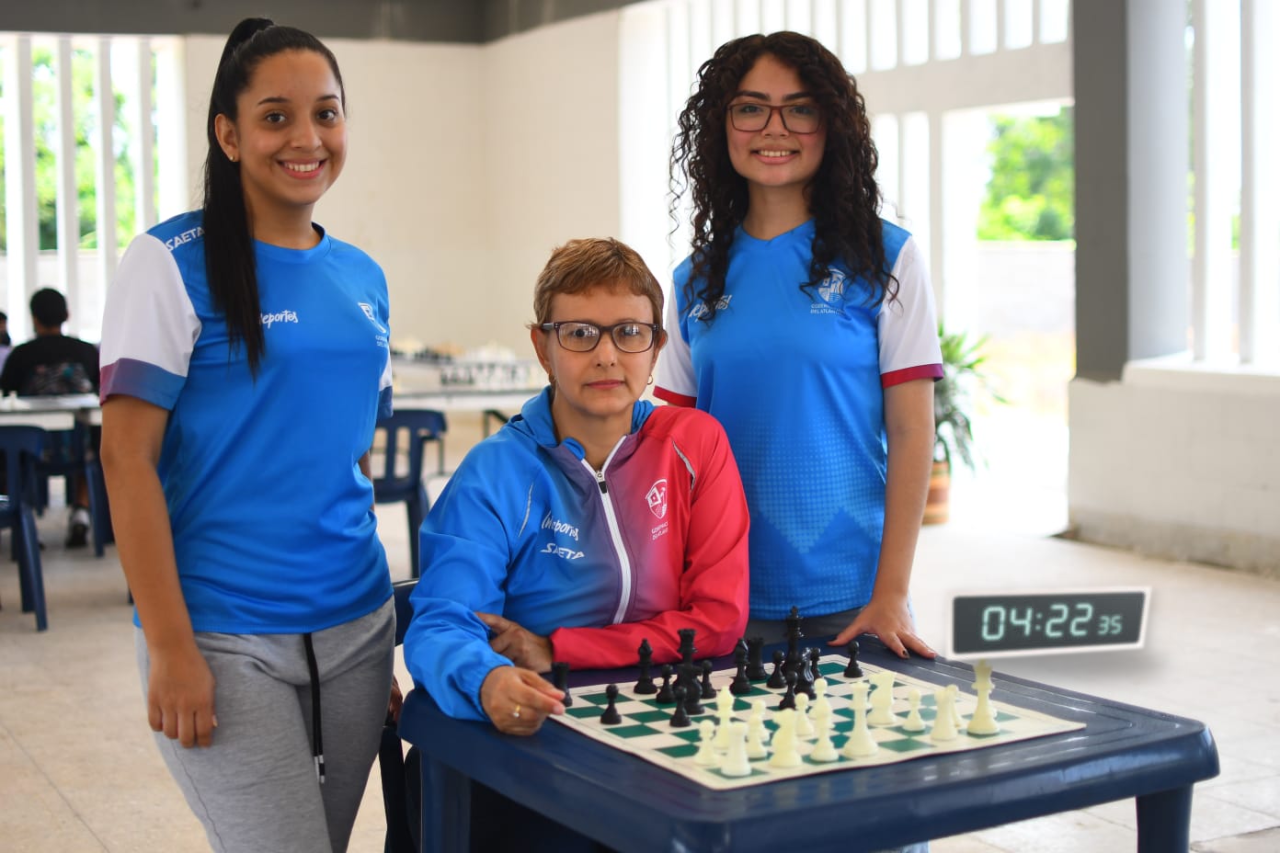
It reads {"hour": 4, "minute": 22, "second": 35}
